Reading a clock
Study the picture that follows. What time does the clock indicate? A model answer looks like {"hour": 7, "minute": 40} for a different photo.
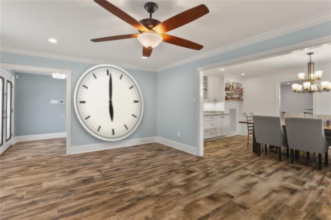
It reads {"hour": 6, "minute": 1}
